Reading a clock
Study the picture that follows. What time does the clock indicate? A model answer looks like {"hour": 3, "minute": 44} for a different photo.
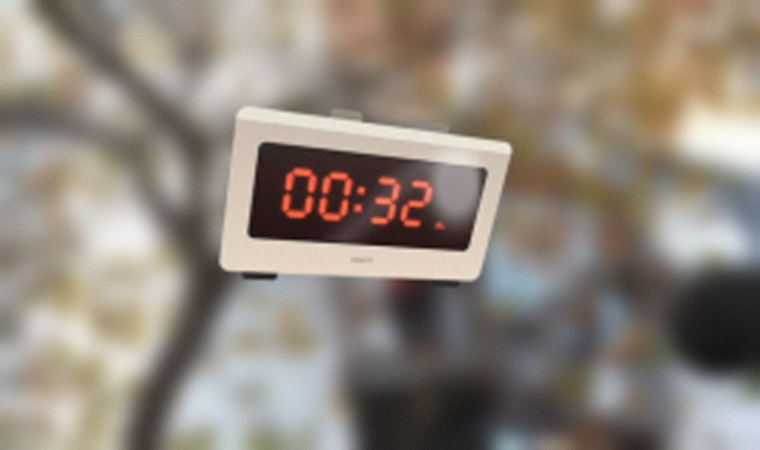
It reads {"hour": 0, "minute": 32}
